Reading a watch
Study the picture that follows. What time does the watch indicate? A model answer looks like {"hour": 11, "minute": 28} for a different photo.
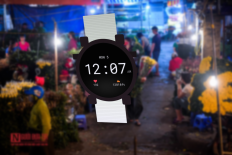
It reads {"hour": 12, "minute": 7}
